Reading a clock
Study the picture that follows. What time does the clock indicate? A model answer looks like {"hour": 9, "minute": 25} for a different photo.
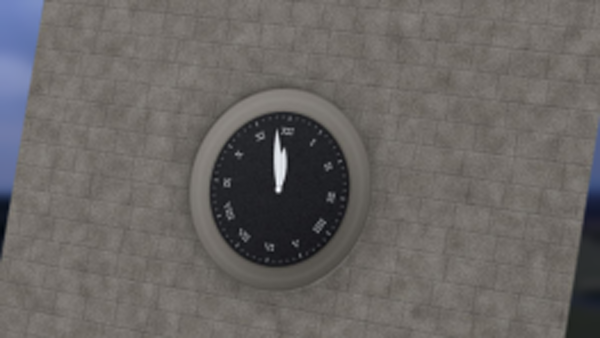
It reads {"hour": 11, "minute": 58}
